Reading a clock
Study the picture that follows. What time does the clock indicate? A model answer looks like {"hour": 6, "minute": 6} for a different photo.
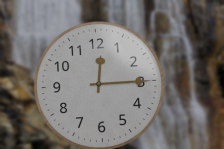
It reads {"hour": 12, "minute": 15}
